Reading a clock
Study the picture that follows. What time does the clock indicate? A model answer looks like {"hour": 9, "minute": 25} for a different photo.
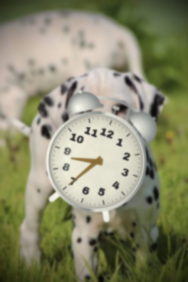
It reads {"hour": 8, "minute": 35}
